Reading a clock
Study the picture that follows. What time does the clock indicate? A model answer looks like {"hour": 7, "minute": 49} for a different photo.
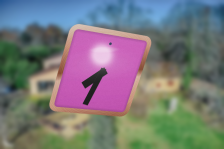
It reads {"hour": 7, "minute": 32}
